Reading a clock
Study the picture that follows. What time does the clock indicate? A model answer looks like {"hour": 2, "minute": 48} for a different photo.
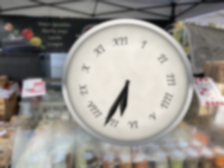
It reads {"hour": 6, "minute": 36}
